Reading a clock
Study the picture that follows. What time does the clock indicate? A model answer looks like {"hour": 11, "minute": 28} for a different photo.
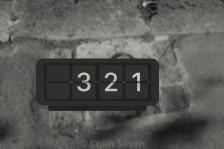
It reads {"hour": 3, "minute": 21}
